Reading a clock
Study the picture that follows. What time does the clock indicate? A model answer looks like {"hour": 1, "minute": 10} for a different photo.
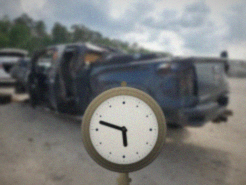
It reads {"hour": 5, "minute": 48}
